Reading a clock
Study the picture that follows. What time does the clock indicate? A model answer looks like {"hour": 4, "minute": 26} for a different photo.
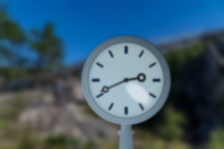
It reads {"hour": 2, "minute": 41}
